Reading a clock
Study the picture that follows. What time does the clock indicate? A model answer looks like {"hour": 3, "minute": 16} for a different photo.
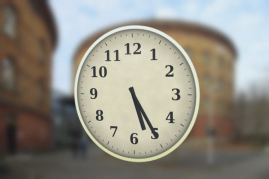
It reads {"hour": 5, "minute": 25}
